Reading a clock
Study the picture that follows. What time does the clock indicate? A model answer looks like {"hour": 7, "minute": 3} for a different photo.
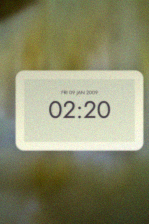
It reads {"hour": 2, "minute": 20}
